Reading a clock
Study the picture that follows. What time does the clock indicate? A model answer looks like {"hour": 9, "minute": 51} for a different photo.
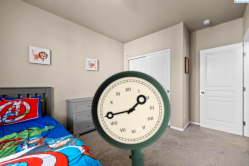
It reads {"hour": 1, "minute": 44}
